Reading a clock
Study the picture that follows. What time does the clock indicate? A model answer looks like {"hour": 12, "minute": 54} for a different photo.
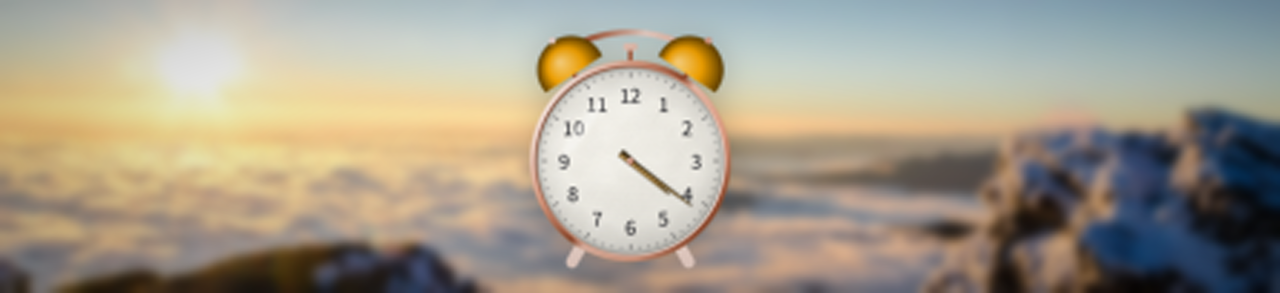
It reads {"hour": 4, "minute": 21}
